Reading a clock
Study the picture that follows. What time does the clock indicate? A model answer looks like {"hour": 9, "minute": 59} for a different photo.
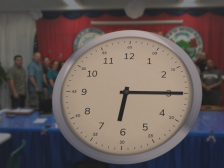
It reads {"hour": 6, "minute": 15}
